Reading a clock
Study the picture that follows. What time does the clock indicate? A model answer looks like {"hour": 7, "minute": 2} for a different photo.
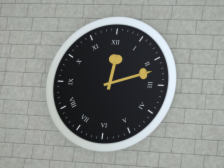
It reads {"hour": 12, "minute": 12}
